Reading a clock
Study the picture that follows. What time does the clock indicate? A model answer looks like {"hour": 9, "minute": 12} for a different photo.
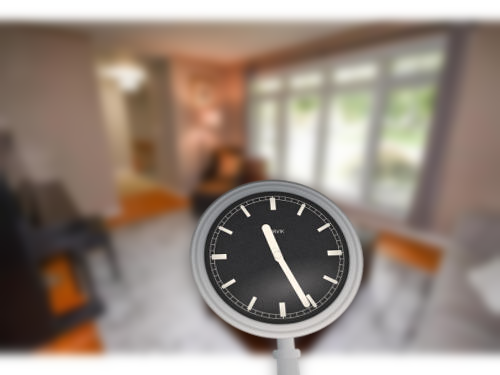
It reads {"hour": 11, "minute": 26}
